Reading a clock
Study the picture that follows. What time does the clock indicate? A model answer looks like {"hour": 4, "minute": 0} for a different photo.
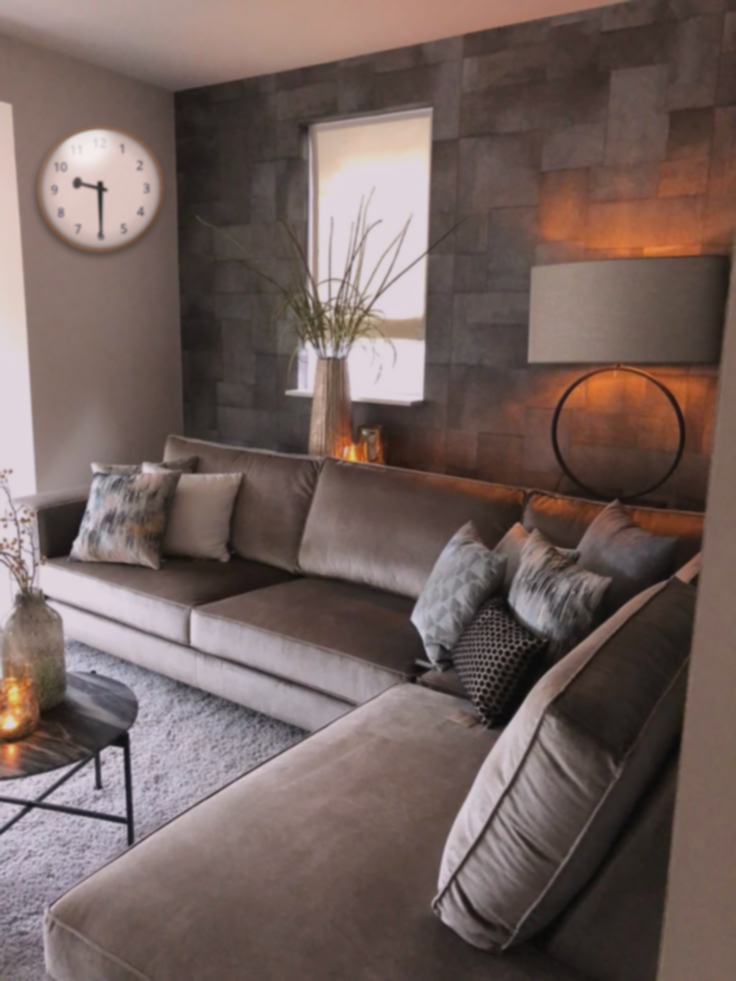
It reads {"hour": 9, "minute": 30}
